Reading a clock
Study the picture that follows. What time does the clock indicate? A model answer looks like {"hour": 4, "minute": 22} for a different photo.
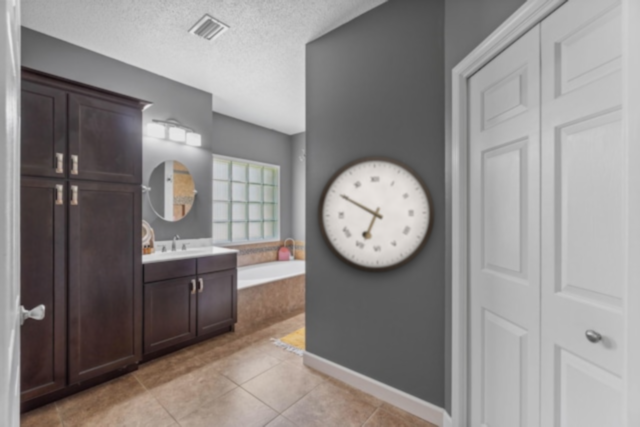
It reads {"hour": 6, "minute": 50}
